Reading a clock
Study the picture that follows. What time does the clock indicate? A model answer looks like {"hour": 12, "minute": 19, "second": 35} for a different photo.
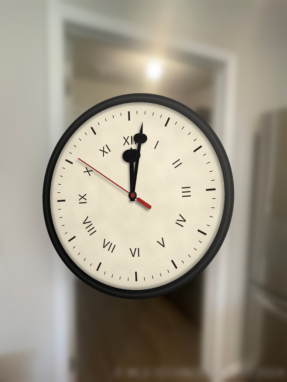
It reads {"hour": 12, "minute": 1, "second": 51}
